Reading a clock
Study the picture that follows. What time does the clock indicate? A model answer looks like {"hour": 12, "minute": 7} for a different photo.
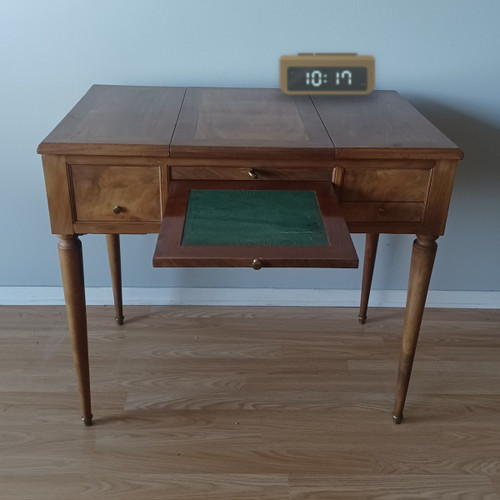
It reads {"hour": 10, "minute": 17}
